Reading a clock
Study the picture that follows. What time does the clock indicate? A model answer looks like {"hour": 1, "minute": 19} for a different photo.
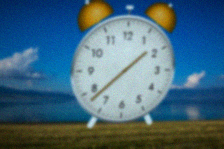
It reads {"hour": 1, "minute": 38}
